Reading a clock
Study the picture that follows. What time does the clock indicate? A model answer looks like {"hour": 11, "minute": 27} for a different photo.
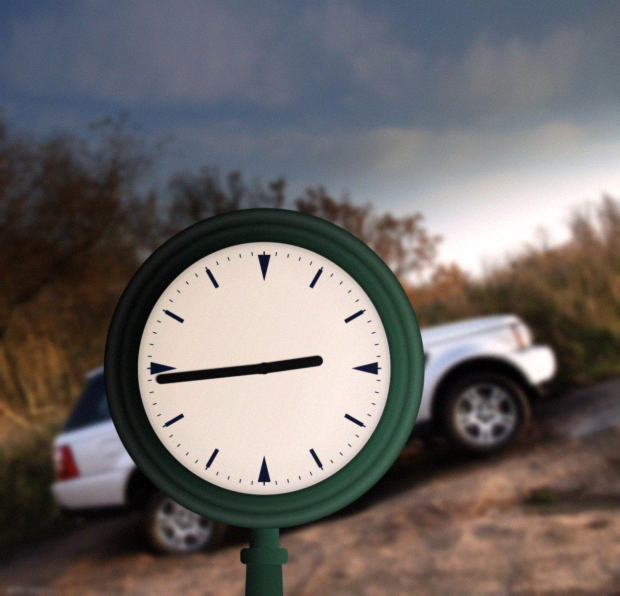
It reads {"hour": 2, "minute": 44}
